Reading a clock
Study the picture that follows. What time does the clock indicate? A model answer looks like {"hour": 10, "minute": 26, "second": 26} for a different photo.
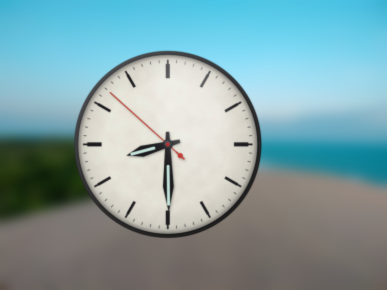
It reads {"hour": 8, "minute": 29, "second": 52}
